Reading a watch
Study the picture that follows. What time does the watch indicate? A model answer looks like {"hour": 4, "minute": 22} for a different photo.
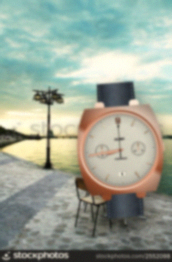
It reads {"hour": 8, "minute": 44}
